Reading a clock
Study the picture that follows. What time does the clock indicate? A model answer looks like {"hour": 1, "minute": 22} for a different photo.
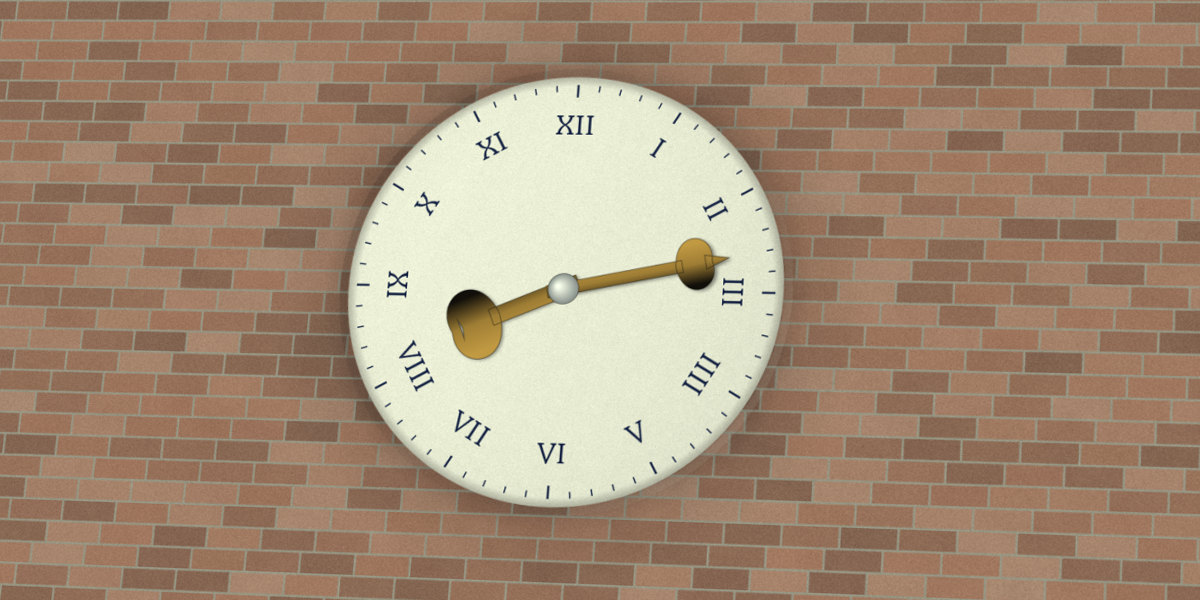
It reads {"hour": 8, "minute": 13}
